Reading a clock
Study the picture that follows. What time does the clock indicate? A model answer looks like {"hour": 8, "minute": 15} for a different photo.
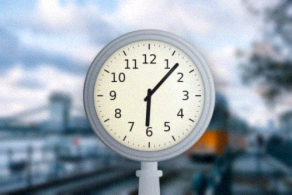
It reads {"hour": 6, "minute": 7}
